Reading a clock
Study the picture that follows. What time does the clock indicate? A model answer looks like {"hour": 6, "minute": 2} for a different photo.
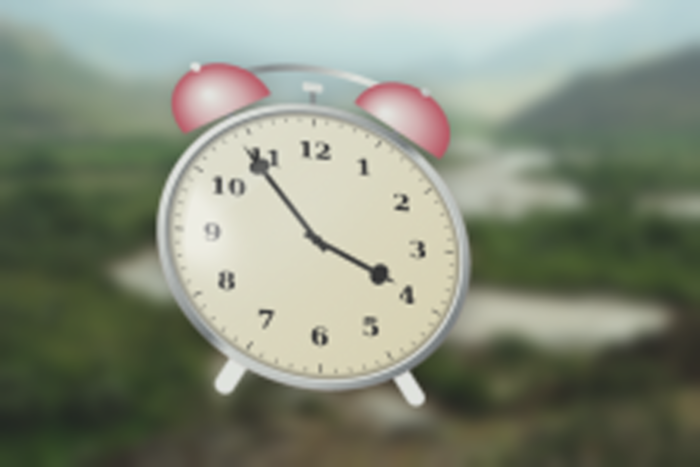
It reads {"hour": 3, "minute": 54}
